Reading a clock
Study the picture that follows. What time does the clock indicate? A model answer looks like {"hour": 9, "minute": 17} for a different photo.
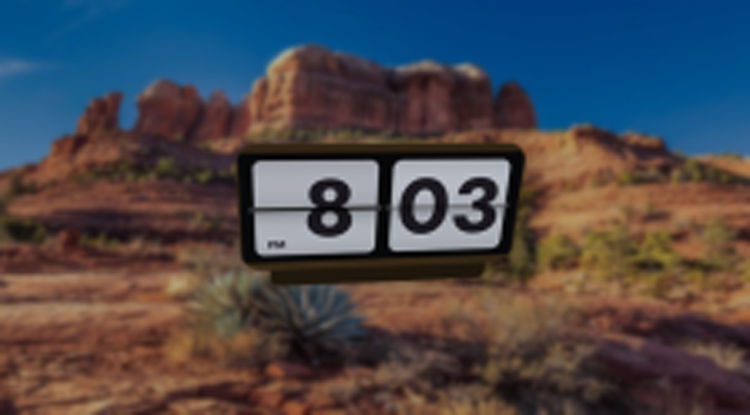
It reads {"hour": 8, "minute": 3}
